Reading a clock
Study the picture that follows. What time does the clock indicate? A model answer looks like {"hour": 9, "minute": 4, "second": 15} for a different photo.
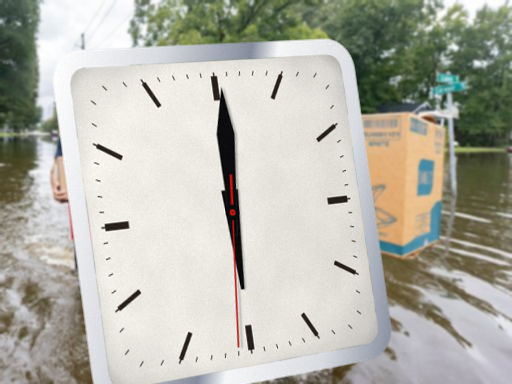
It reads {"hour": 6, "minute": 0, "second": 31}
